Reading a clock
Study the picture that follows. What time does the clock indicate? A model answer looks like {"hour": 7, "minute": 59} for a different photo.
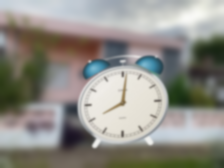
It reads {"hour": 8, "minute": 1}
